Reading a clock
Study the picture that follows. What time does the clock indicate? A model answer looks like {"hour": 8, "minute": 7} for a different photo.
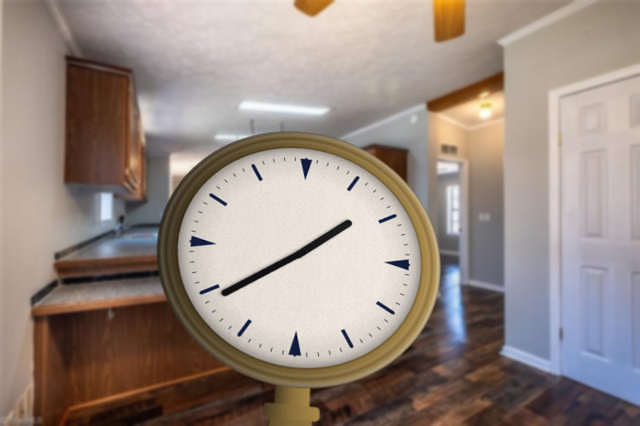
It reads {"hour": 1, "minute": 39}
